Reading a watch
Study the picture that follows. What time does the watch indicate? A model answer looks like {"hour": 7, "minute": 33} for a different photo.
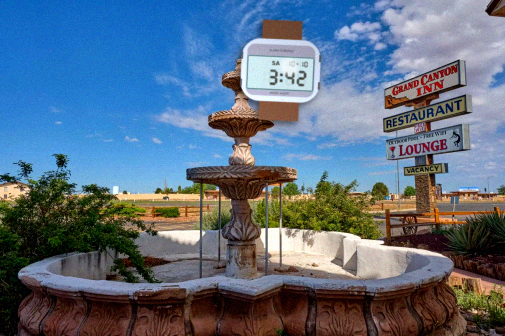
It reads {"hour": 3, "minute": 42}
